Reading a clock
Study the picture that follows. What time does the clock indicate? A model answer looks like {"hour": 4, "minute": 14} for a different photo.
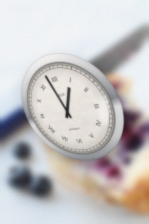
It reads {"hour": 12, "minute": 58}
